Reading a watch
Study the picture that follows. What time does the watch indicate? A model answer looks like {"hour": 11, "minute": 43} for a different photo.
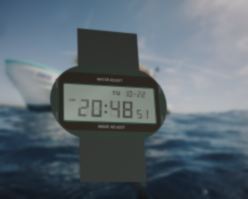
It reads {"hour": 20, "minute": 48}
